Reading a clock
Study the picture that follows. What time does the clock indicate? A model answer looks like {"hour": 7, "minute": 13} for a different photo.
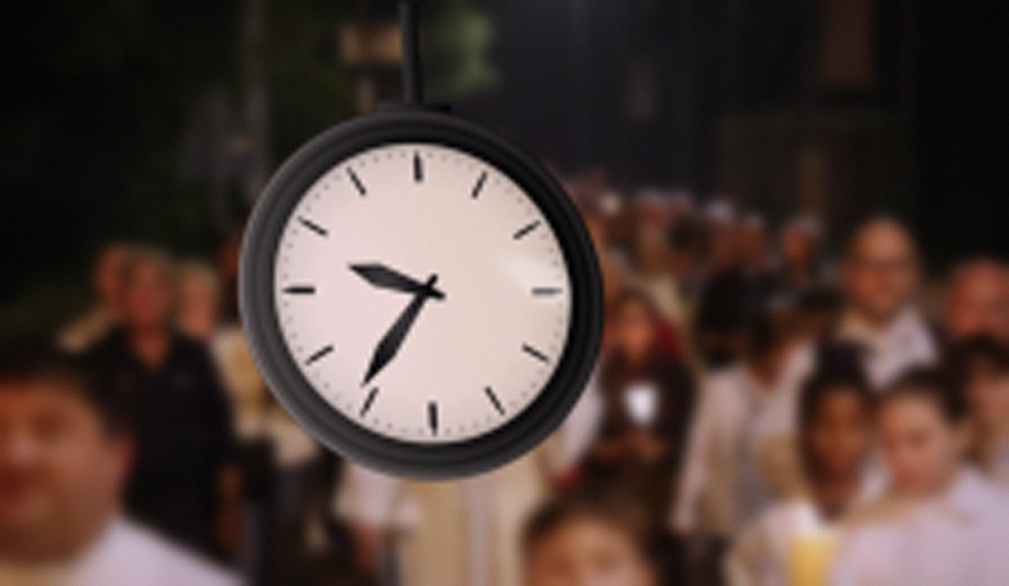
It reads {"hour": 9, "minute": 36}
